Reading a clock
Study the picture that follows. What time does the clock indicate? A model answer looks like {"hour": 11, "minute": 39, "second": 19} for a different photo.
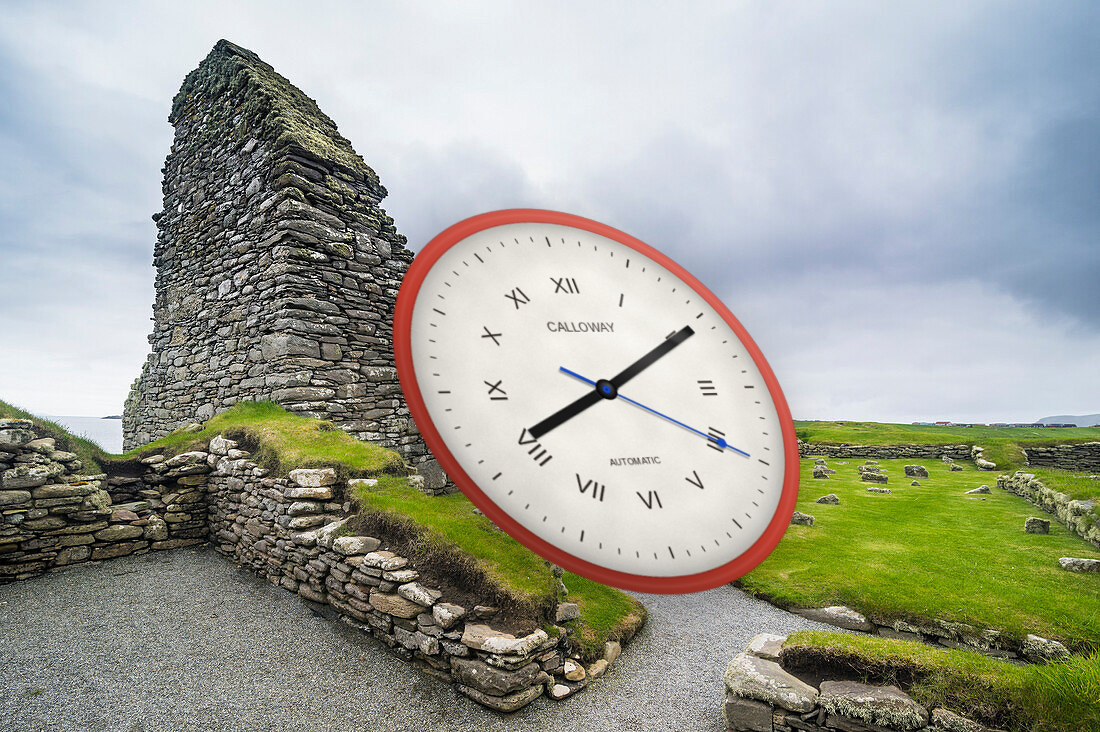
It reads {"hour": 8, "minute": 10, "second": 20}
